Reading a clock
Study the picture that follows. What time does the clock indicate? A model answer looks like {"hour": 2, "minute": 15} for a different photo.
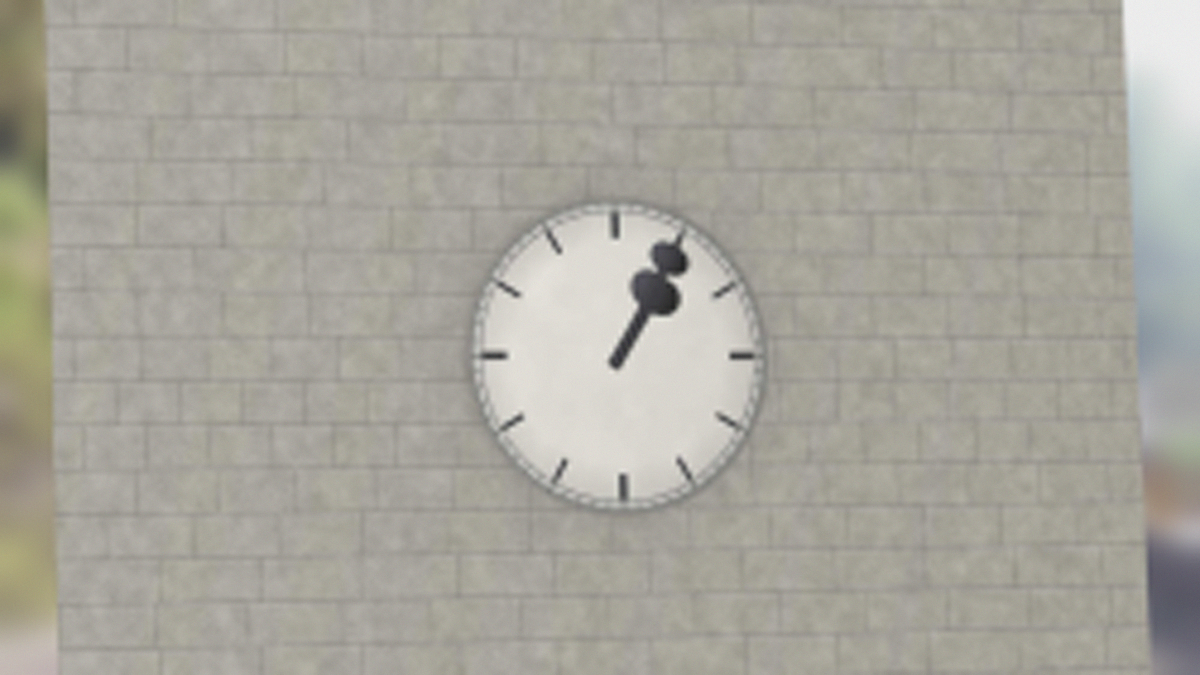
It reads {"hour": 1, "minute": 5}
